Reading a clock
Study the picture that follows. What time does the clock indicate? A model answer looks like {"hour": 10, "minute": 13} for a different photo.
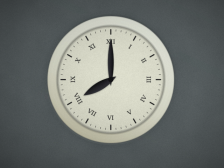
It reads {"hour": 8, "minute": 0}
